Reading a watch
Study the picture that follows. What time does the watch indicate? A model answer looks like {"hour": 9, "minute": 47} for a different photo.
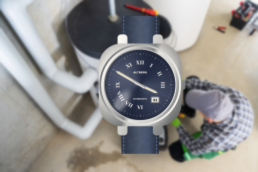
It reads {"hour": 3, "minute": 50}
